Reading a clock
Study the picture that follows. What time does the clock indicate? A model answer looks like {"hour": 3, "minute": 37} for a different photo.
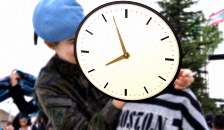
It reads {"hour": 7, "minute": 57}
